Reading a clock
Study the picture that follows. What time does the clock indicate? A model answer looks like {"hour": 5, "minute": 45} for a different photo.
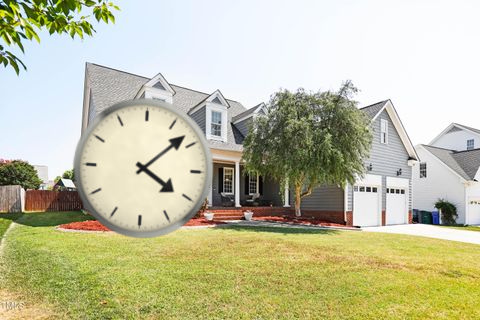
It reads {"hour": 4, "minute": 8}
